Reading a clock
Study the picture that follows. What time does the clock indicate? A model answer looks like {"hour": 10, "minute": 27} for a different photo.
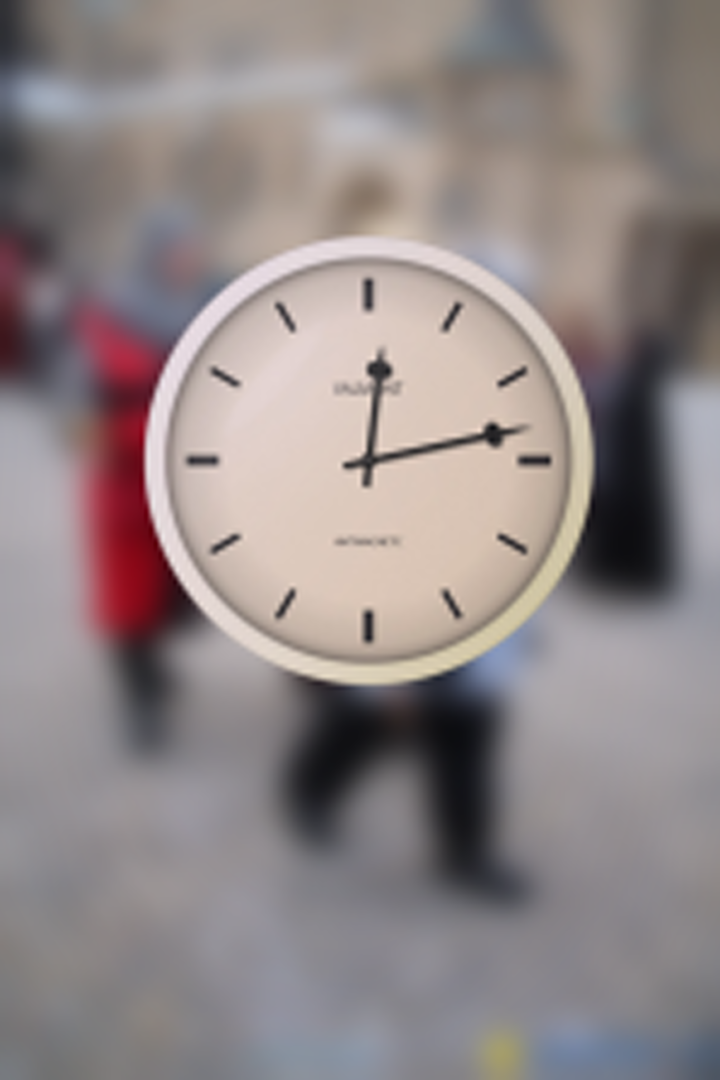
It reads {"hour": 12, "minute": 13}
